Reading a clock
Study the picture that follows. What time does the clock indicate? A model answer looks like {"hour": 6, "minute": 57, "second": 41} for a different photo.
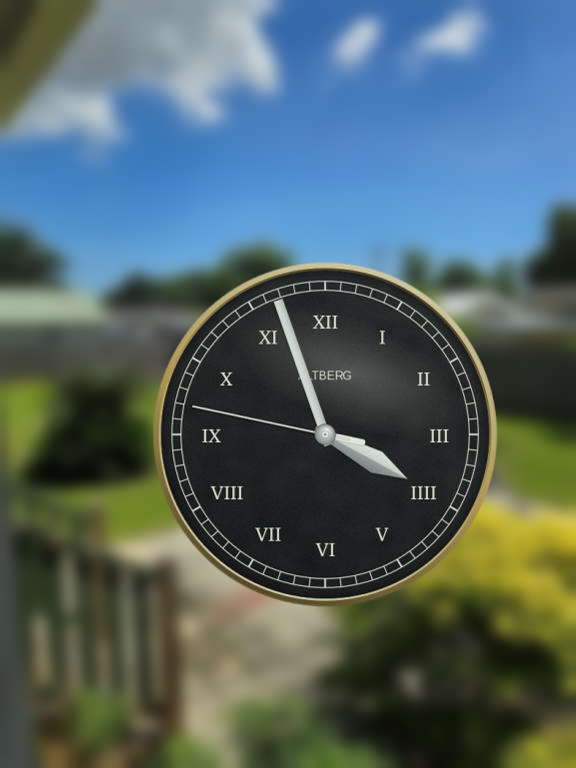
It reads {"hour": 3, "minute": 56, "second": 47}
